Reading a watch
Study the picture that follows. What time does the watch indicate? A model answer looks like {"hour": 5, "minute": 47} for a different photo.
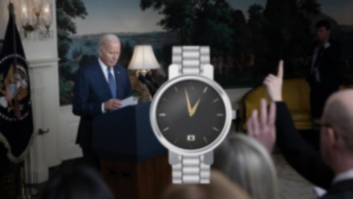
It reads {"hour": 12, "minute": 58}
